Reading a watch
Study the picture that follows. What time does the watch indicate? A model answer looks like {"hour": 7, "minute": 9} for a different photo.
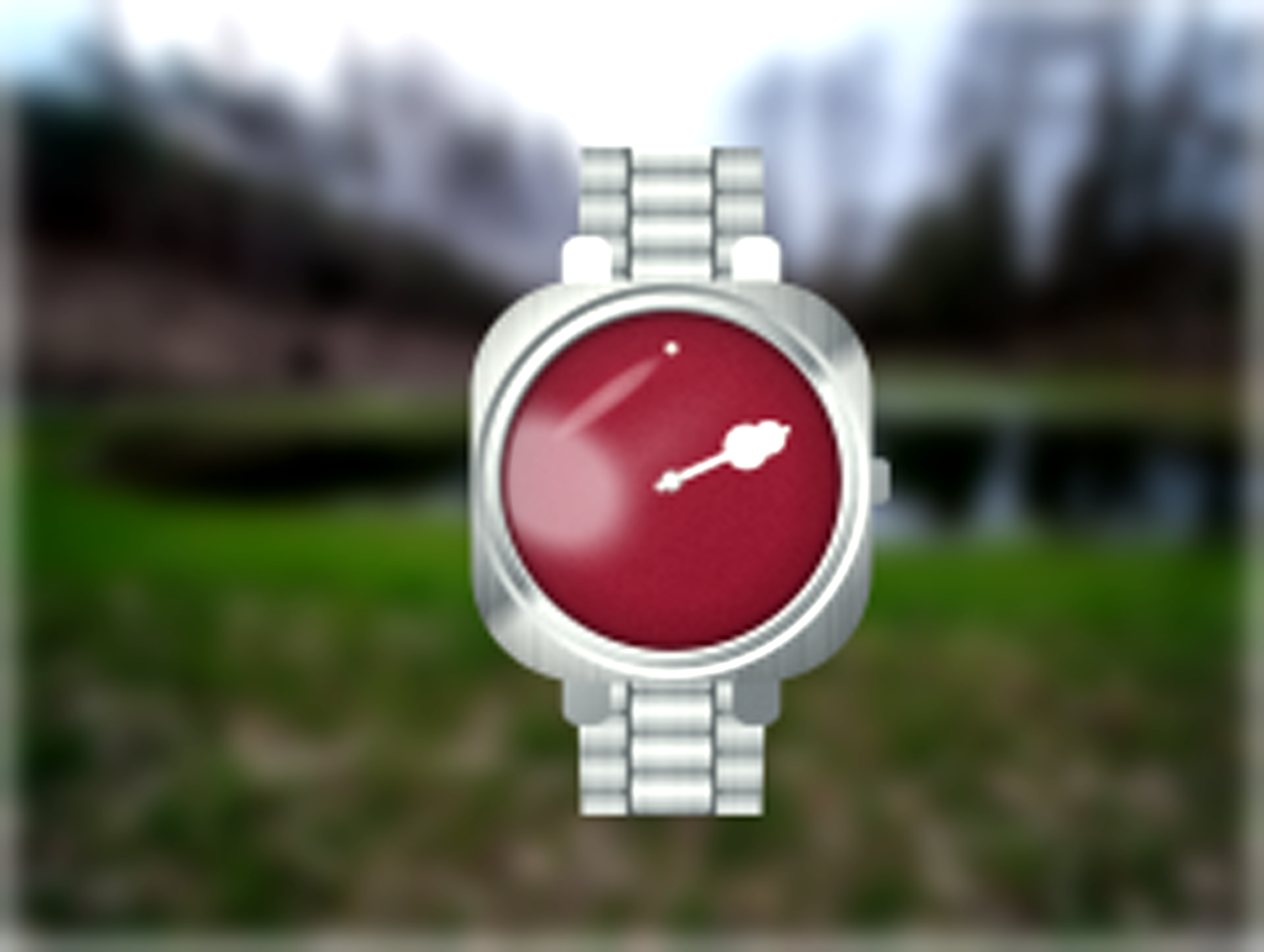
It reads {"hour": 2, "minute": 11}
